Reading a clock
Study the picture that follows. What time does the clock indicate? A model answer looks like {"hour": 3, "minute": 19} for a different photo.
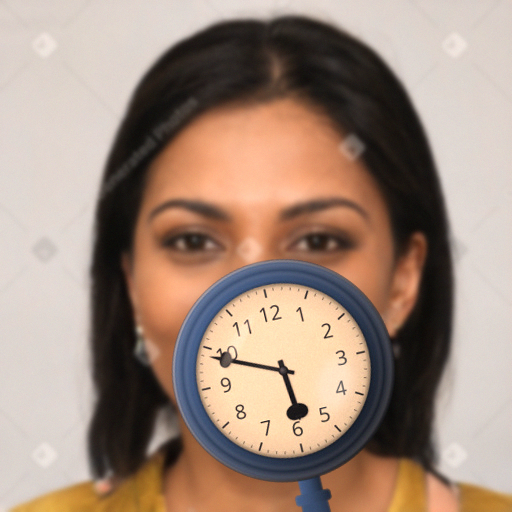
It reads {"hour": 5, "minute": 49}
